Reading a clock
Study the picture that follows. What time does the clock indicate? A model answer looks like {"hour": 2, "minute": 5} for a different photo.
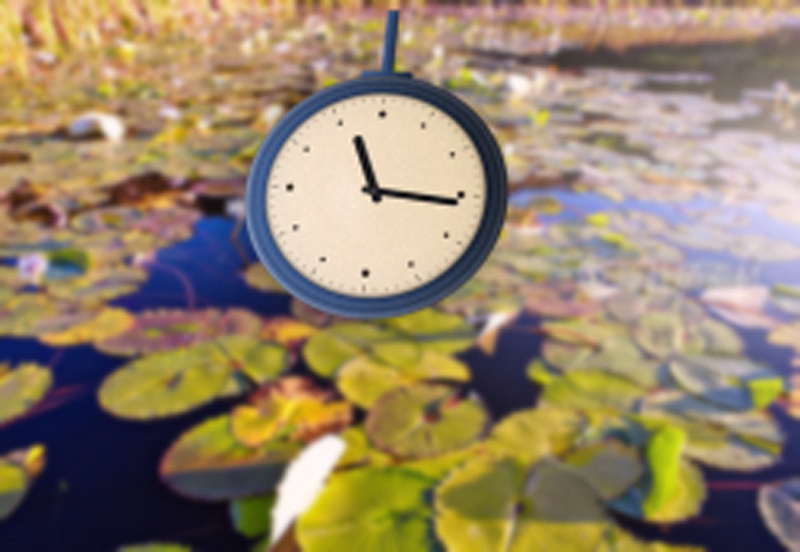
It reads {"hour": 11, "minute": 16}
